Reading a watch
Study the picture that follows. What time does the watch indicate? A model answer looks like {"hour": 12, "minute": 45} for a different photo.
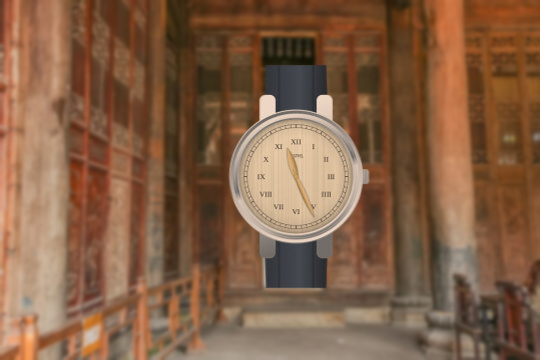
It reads {"hour": 11, "minute": 26}
